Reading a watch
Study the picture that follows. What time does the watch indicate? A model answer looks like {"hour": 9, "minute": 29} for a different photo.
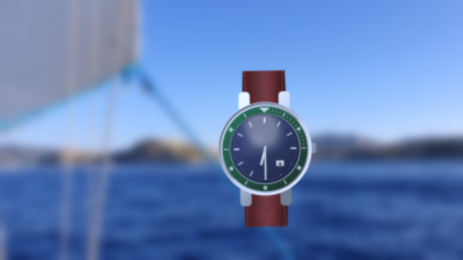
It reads {"hour": 6, "minute": 30}
